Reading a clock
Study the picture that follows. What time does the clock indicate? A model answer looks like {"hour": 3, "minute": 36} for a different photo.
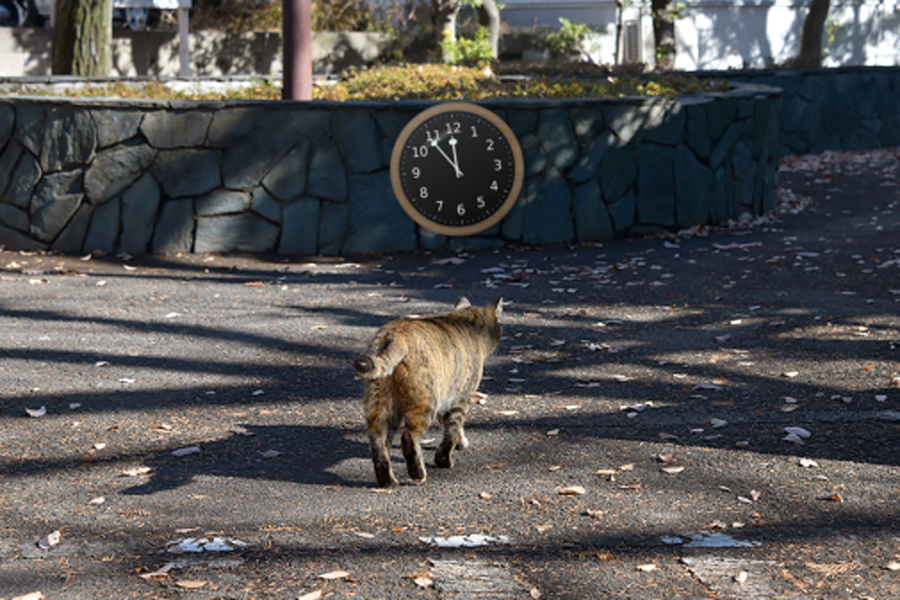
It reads {"hour": 11, "minute": 54}
